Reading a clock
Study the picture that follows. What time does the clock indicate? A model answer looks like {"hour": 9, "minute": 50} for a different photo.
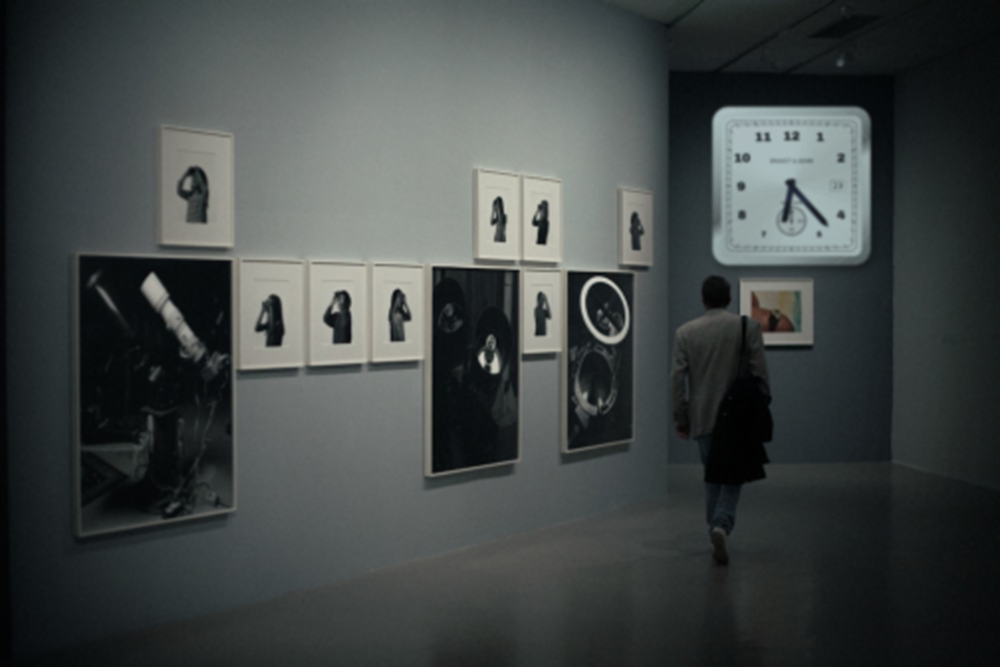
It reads {"hour": 6, "minute": 23}
